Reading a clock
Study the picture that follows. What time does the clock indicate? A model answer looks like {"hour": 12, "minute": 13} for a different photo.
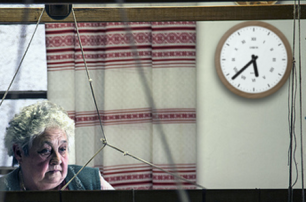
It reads {"hour": 5, "minute": 38}
